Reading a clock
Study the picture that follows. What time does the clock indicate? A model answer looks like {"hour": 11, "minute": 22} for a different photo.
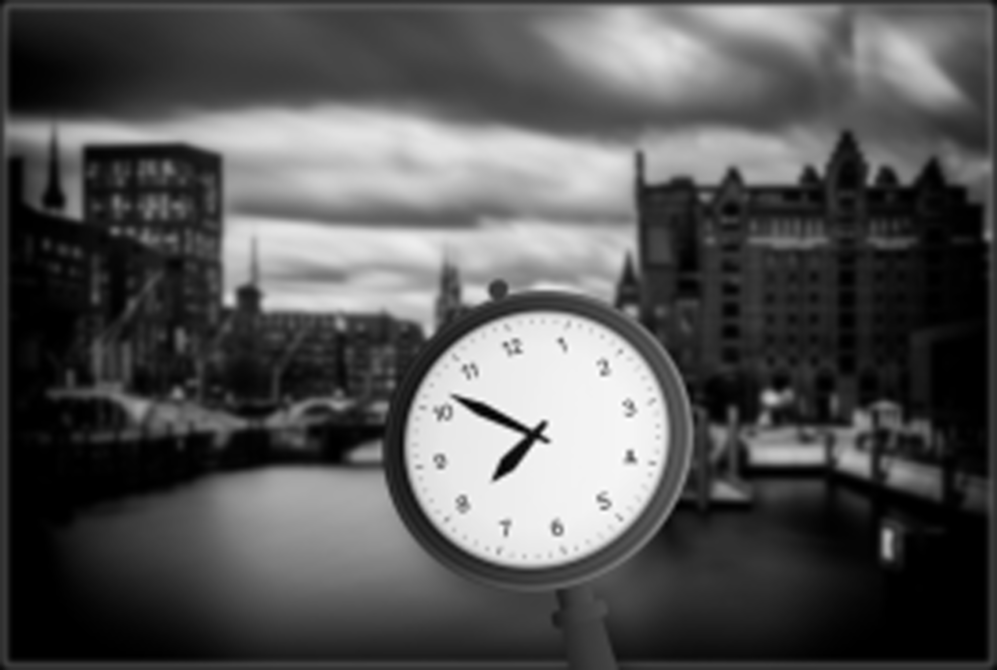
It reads {"hour": 7, "minute": 52}
